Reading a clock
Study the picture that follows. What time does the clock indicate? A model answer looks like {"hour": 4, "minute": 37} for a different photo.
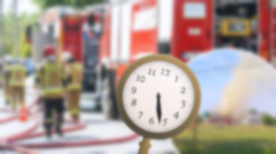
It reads {"hour": 5, "minute": 27}
